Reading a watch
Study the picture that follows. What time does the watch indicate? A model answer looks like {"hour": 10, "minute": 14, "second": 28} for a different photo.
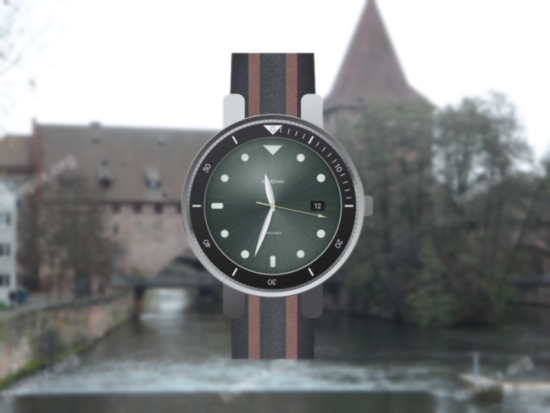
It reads {"hour": 11, "minute": 33, "second": 17}
